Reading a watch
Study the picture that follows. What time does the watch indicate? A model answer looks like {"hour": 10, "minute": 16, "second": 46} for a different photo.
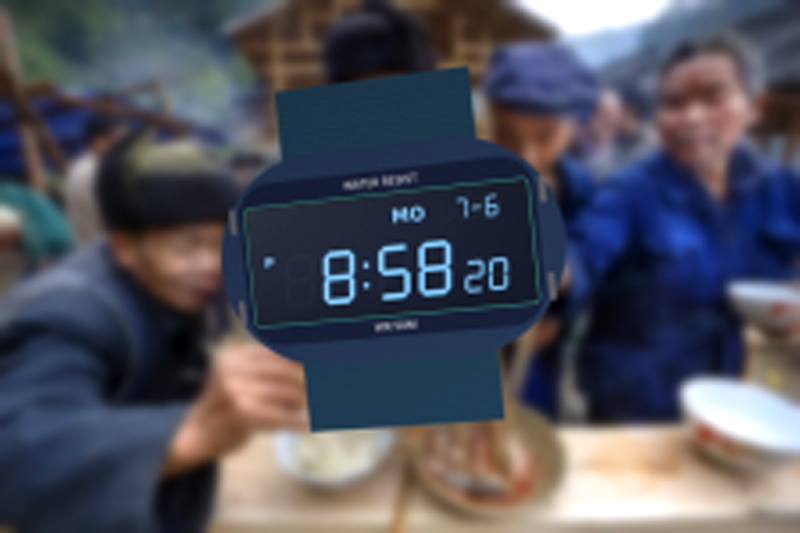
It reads {"hour": 8, "minute": 58, "second": 20}
